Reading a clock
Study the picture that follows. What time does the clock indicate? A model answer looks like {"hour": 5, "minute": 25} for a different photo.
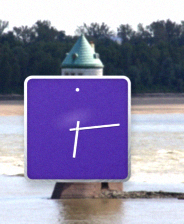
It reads {"hour": 6, "minute": 14}
